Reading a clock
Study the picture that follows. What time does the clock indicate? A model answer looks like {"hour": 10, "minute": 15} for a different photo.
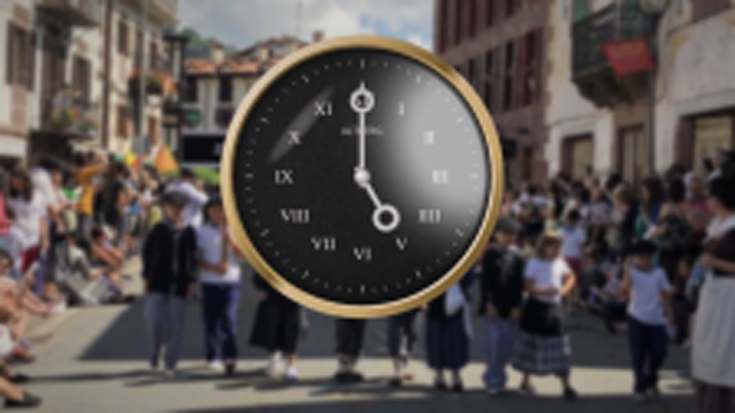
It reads {"hour": 5, "minute": 0}
